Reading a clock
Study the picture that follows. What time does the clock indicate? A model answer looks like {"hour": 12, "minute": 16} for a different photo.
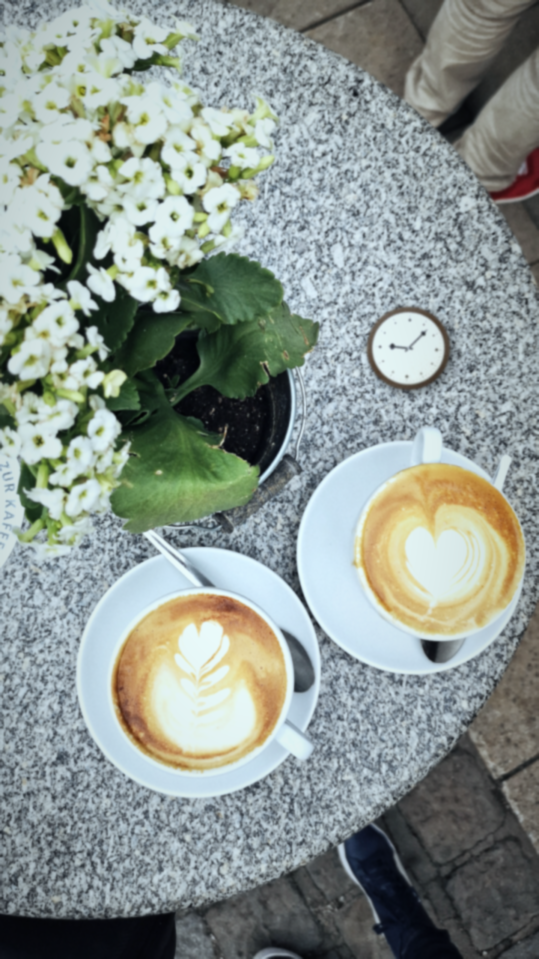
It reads {"hour": 9, "minute": 7}
